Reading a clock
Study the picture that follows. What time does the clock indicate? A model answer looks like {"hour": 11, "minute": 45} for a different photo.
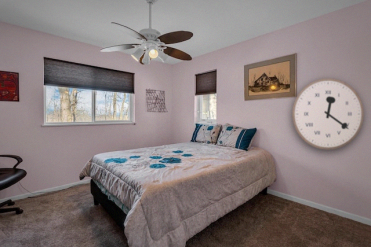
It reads {"hour": 12, "minute": 21}
